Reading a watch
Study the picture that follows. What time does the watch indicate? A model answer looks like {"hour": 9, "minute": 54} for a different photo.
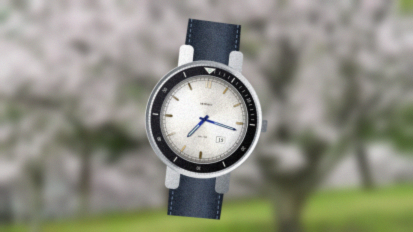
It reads {"hour": 7, "minute": 17}
